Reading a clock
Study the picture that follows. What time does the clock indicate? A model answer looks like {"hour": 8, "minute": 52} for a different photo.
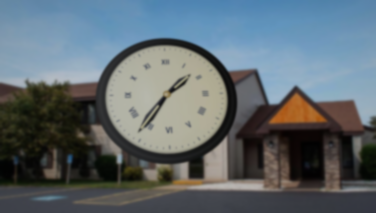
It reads {"hour": 1, "minute": 36}
